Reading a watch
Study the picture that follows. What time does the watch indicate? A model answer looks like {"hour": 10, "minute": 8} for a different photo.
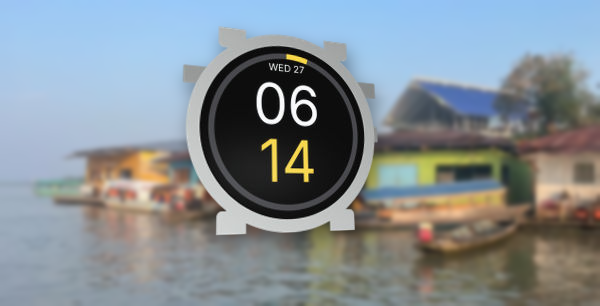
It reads {"hour": 6, "minute": 14}
